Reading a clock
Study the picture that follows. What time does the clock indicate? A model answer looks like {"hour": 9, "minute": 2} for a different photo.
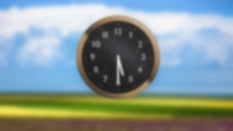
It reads {"hour": 5, "minute": 30}
